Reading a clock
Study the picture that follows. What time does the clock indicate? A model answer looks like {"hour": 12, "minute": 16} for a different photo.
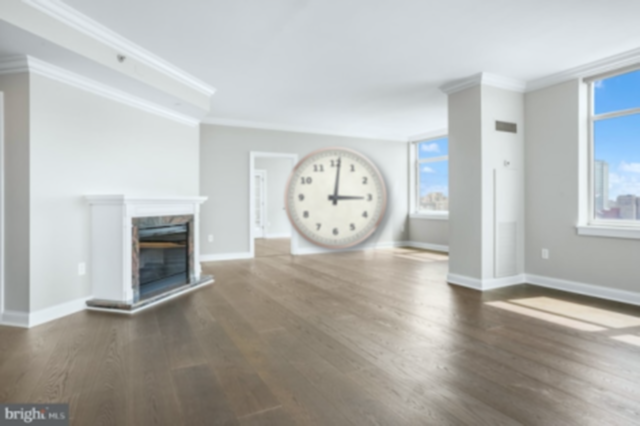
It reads {"hour": 3, "minute": 1}
